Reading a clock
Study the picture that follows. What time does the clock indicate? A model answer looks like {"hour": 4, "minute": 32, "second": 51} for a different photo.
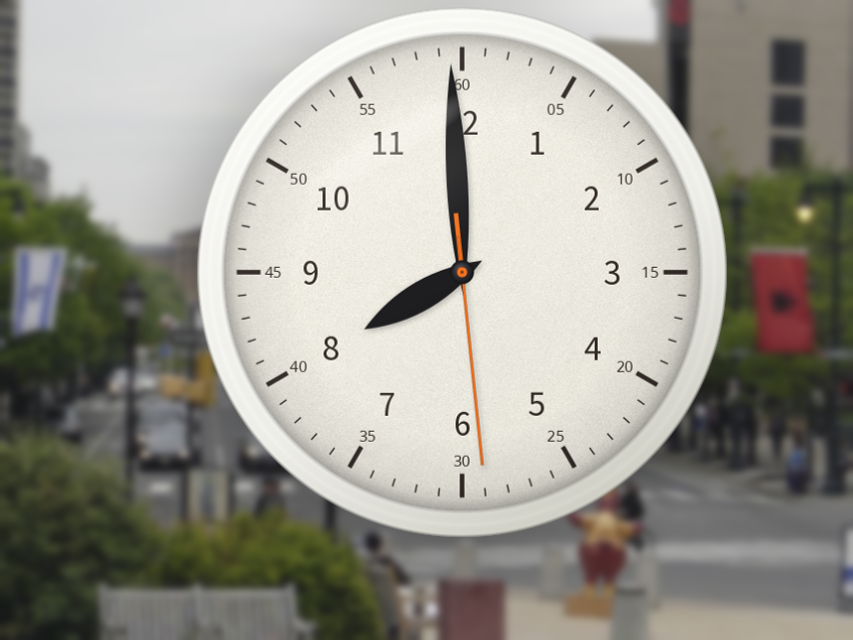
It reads {"hour": 7, "minute": 59, "second": 29}
